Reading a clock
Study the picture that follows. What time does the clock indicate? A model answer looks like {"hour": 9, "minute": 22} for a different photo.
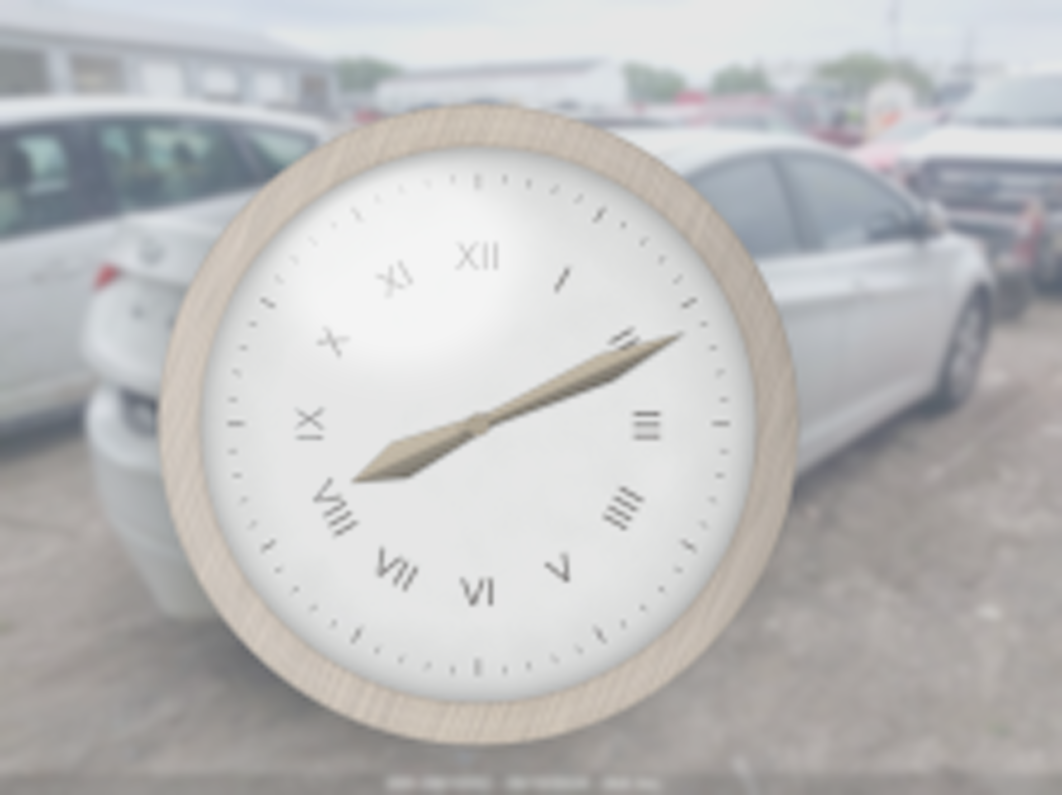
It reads {"hour": 8, "minute": 11}
